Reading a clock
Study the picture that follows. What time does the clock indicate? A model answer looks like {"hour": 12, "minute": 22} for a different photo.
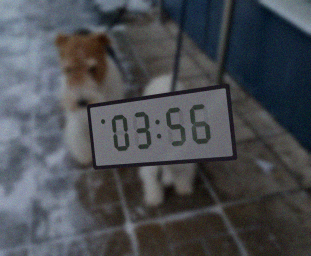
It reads {"hour": 3, "minute": 56}
